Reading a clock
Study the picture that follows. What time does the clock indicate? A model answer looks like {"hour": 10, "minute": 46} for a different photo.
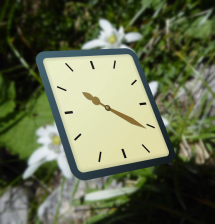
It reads {"hour": 10, "minute": 21}
